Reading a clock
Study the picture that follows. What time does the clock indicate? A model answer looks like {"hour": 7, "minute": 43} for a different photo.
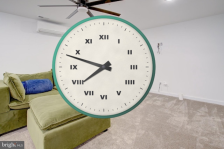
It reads {"hour": 7, "minute": 48}
